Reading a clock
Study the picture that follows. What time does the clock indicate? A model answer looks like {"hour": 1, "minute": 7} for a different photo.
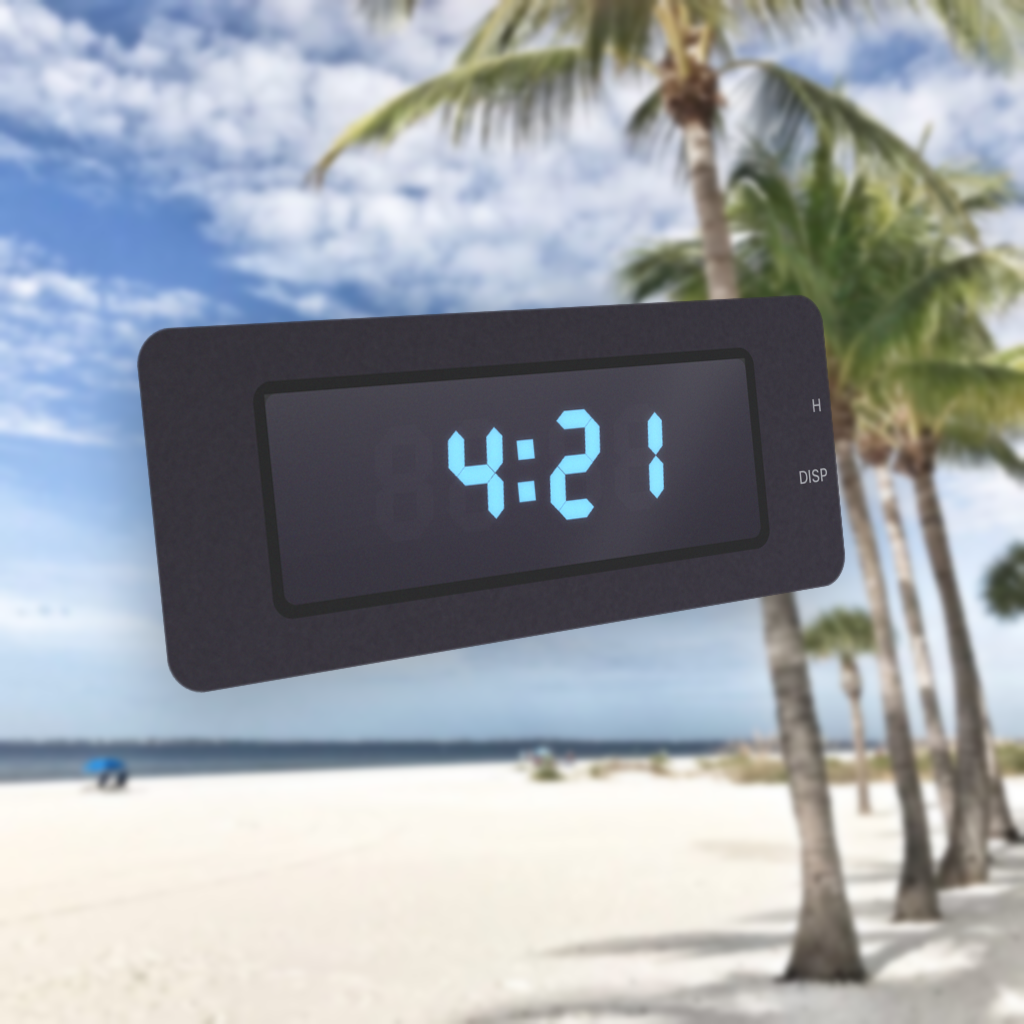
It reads {"hour": 4, "minute": 21}
